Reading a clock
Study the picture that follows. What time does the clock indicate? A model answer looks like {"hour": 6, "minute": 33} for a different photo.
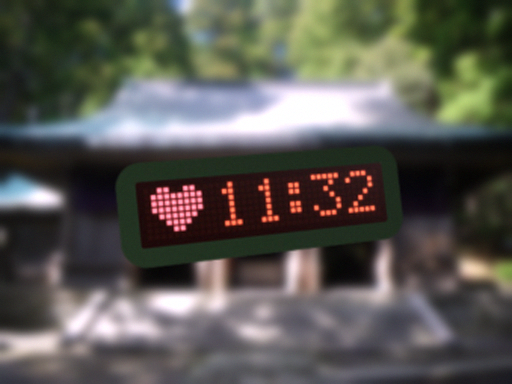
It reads {"hour": 11, "minute": 32}
